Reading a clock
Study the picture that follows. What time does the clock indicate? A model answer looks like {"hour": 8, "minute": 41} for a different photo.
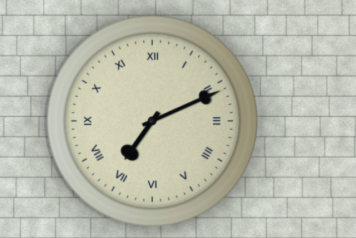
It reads {"hour": 7, "minute": 11}
